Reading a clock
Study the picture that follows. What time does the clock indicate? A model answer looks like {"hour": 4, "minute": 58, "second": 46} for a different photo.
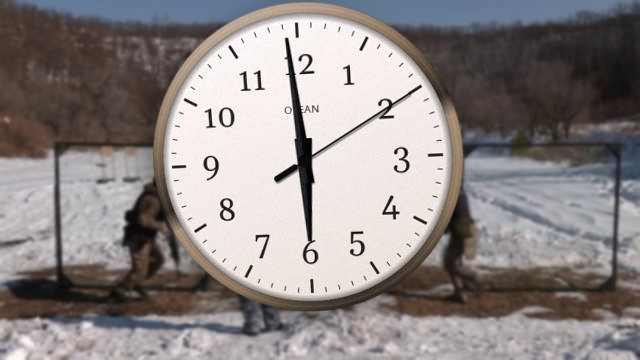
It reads {"hour": 5, "minute": 59, "second": 10}
